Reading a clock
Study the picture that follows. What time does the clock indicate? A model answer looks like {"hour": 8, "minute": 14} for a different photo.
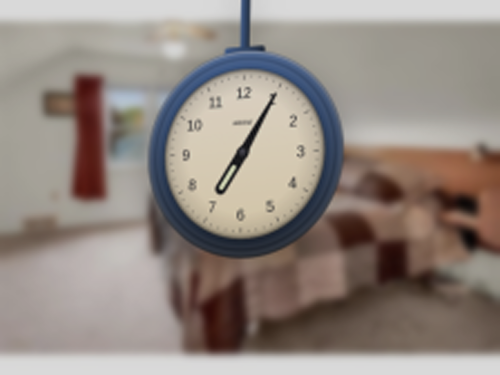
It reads {"hour": 7, "minute": 5}
